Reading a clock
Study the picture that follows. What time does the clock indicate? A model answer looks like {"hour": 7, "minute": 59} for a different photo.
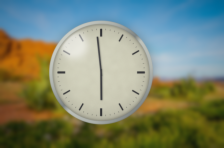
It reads {"hour": 5, "minute": 59}
